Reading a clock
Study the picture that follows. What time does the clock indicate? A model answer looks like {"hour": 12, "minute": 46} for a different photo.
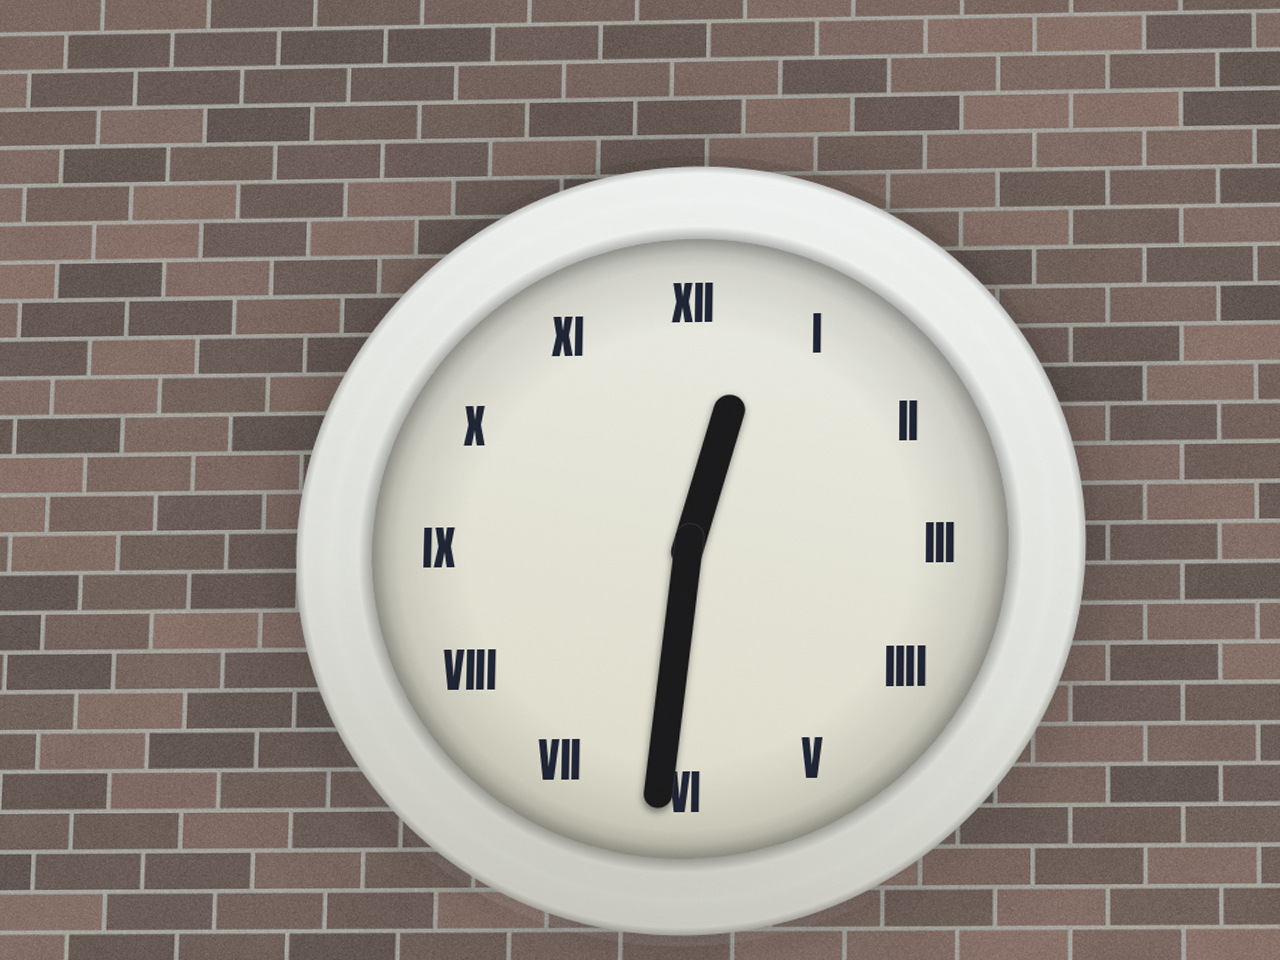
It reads {"hour": 12, "minute": 31}
